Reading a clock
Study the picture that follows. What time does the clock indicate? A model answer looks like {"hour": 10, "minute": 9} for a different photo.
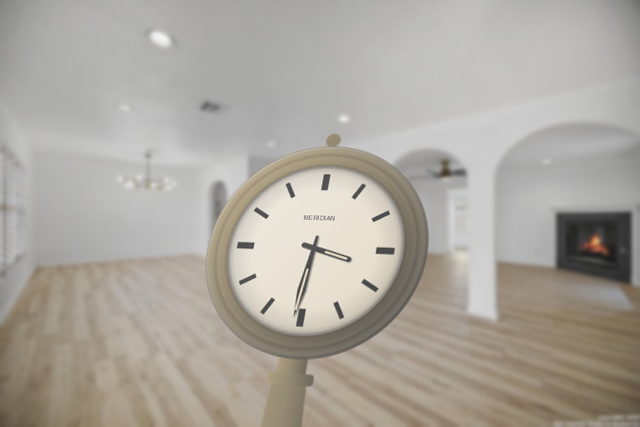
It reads {"hour": 3, "minute": 31}
